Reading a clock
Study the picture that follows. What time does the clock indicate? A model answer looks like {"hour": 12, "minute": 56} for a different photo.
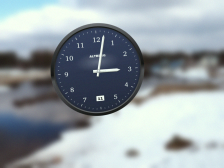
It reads {"hour": 3, "minute": 2}
